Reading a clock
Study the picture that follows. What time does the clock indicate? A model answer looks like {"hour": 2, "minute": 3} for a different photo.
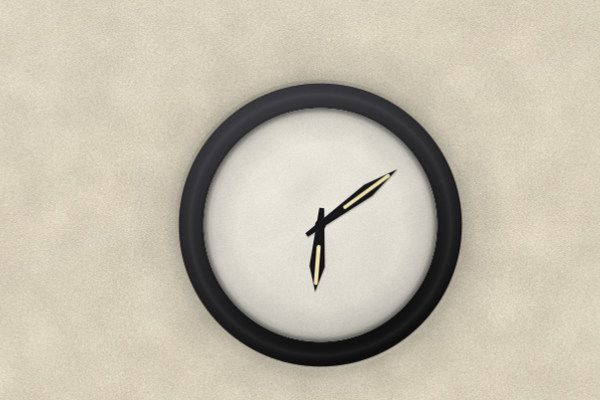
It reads {"hour": 6, "minute": 9}
